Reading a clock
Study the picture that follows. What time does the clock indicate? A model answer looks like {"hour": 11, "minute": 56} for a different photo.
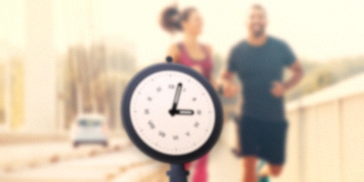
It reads {"hour": 3, "minute": 3}
